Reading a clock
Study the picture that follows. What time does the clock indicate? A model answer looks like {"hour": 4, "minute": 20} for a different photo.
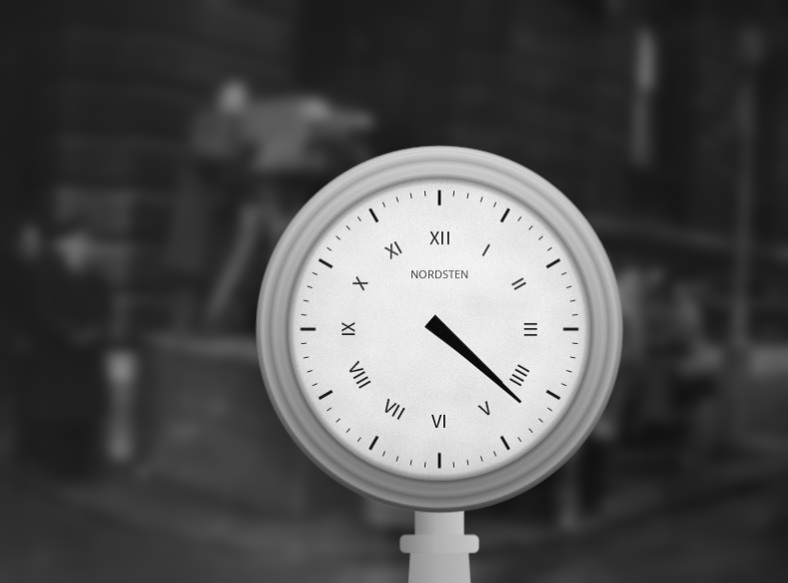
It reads {"hour": 4, "minute": 22}
